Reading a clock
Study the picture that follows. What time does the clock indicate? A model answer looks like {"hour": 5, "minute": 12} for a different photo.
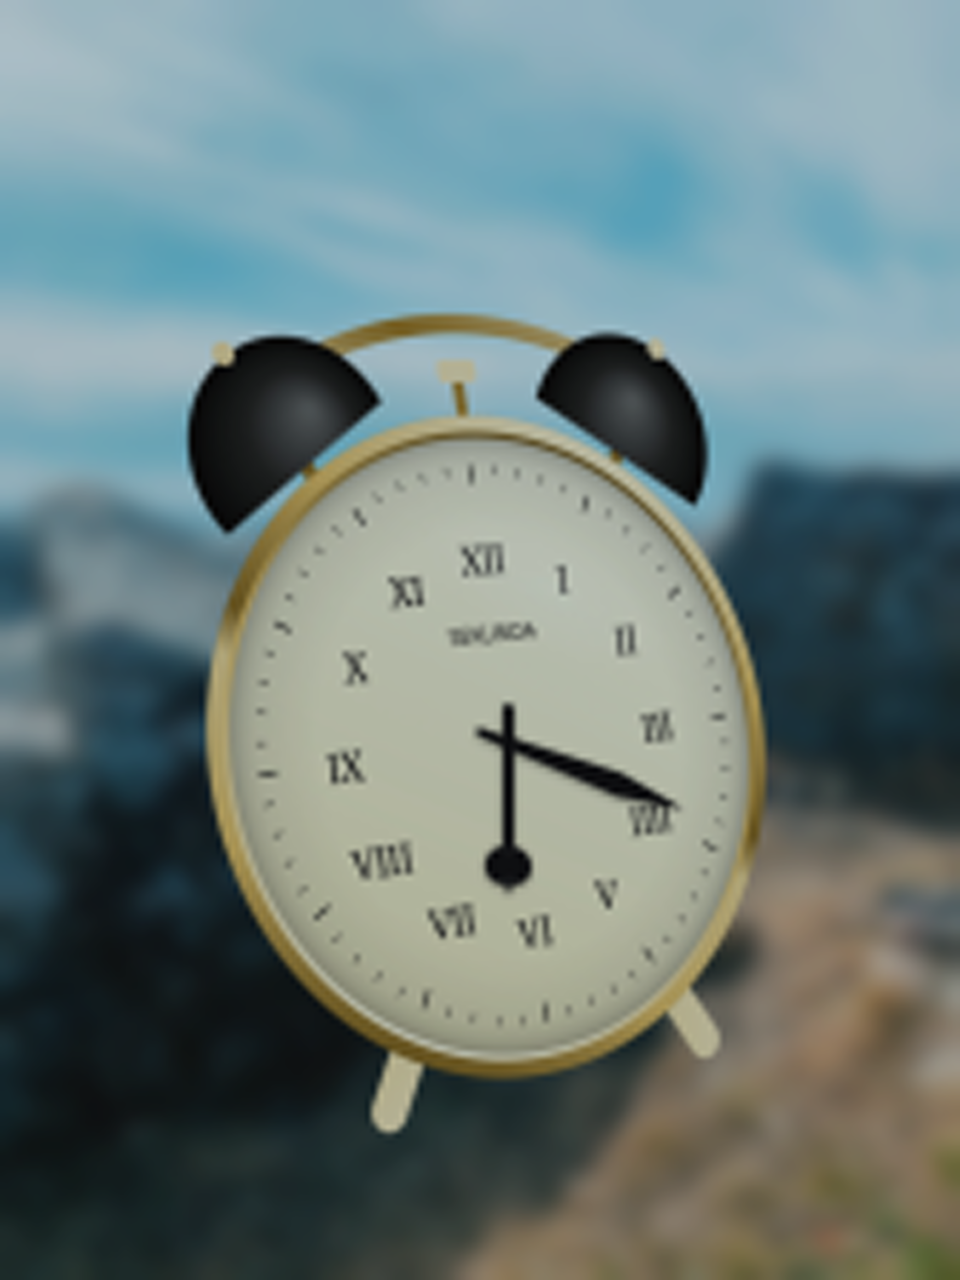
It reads {"hour": 6, "minute": 19}
